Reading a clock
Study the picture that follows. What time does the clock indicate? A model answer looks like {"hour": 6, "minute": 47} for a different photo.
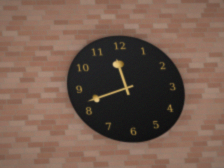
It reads {"hour": 11, "minute": 42}
